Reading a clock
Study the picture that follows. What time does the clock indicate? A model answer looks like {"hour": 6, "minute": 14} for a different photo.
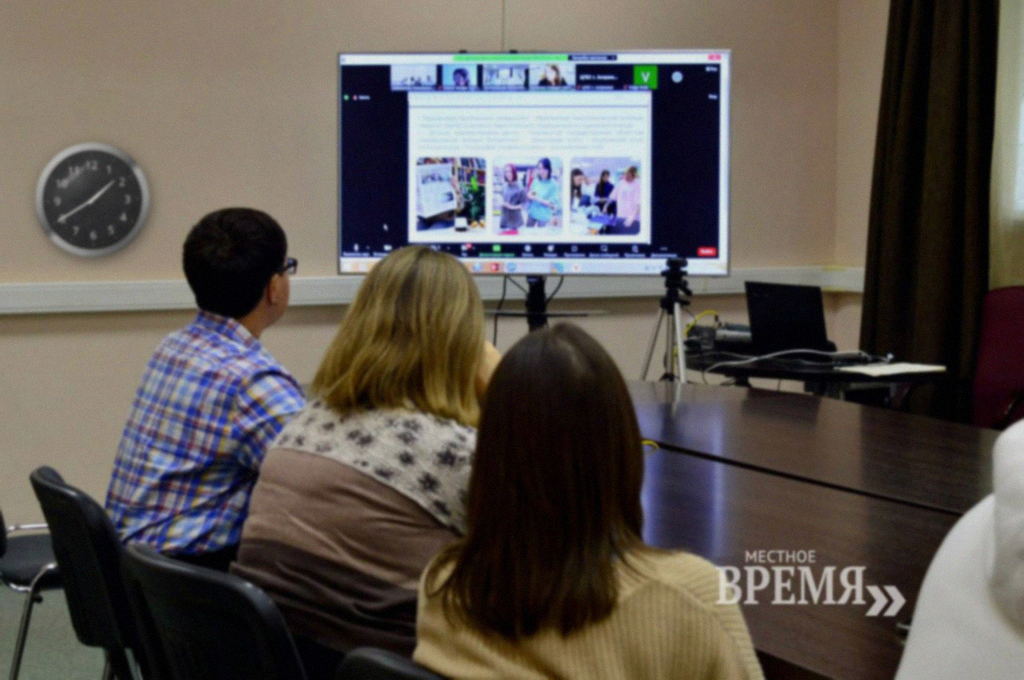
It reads {"hour": 1, "minute": 40}
